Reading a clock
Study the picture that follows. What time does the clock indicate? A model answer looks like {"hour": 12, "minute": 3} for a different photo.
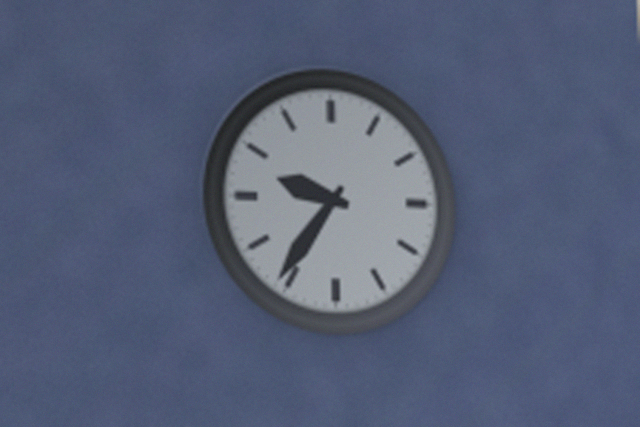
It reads {"hour": 9, "minute": 36}
